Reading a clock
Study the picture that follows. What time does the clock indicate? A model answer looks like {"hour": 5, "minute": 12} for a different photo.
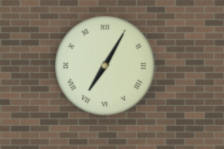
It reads {"hour": 7, "minute": 5}
